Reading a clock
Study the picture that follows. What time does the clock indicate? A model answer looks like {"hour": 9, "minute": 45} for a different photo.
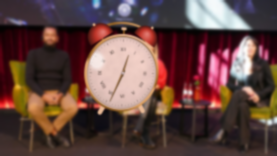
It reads {"hour": 12, "minute": 34}
